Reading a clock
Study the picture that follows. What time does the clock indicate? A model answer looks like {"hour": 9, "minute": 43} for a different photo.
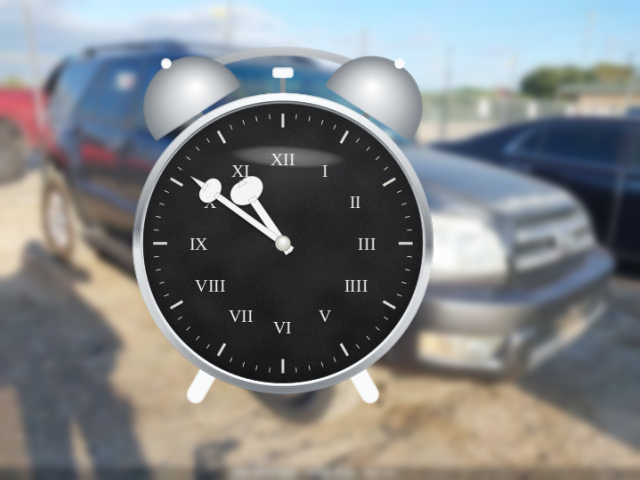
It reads {"hour": 10, "minute": 51}
